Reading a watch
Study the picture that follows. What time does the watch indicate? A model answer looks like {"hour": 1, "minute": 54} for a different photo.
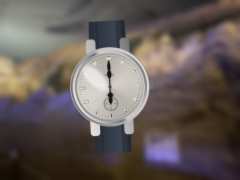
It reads {"hour": 6, "minute": 0}
